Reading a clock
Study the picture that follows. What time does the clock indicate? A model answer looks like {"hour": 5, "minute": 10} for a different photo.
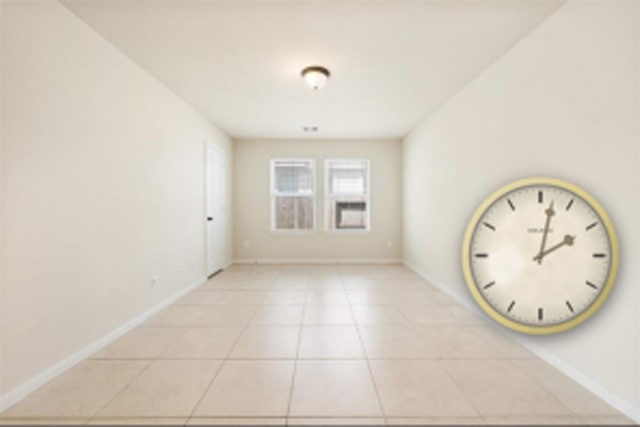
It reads {"hour": 2, "minute": 2}
